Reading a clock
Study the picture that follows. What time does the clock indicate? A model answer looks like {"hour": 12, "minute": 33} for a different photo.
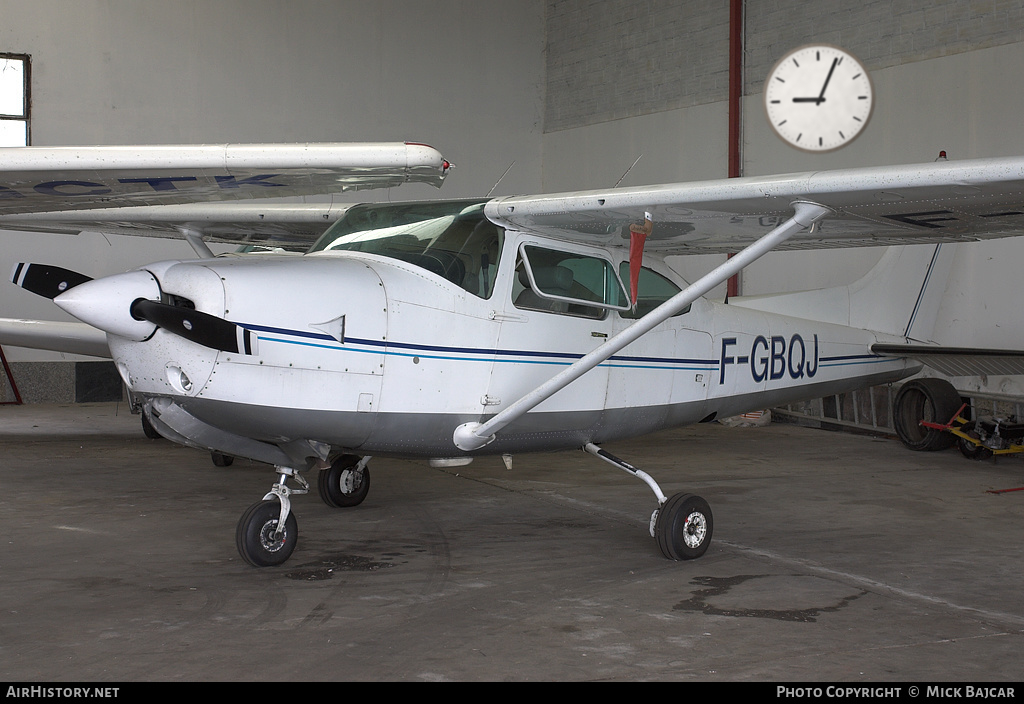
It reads {"hour": 9, "minute": 4}
